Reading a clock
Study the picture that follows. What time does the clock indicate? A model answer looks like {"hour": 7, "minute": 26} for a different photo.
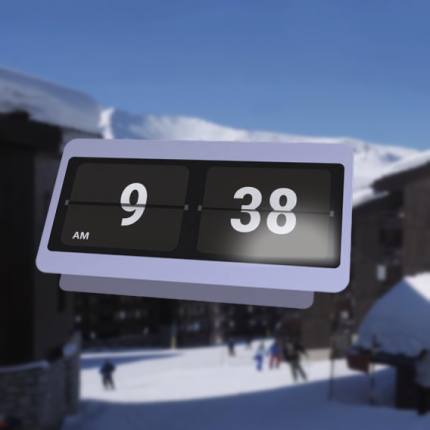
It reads {"hour": 9, "minute": 38}
